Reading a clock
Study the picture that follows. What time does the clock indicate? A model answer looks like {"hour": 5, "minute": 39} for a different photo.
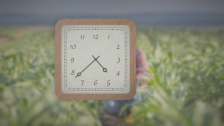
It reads {"hour": 4, "minute": 38}
